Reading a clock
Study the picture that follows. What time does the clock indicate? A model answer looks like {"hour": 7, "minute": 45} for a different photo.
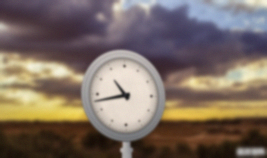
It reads {"hour": 10, "minute": 43}
